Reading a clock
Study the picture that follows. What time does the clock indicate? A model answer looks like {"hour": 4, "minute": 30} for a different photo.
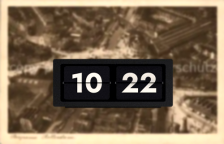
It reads {"hour": 10, "minute": 22}
